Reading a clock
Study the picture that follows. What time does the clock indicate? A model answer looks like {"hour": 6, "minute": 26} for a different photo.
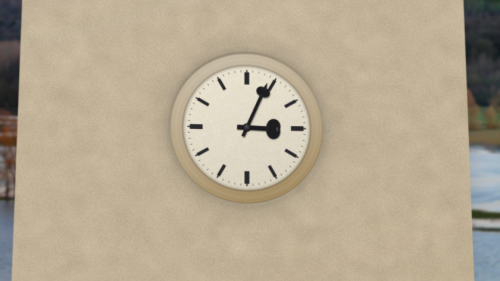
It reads {"hour": 3, "minute": 4}
